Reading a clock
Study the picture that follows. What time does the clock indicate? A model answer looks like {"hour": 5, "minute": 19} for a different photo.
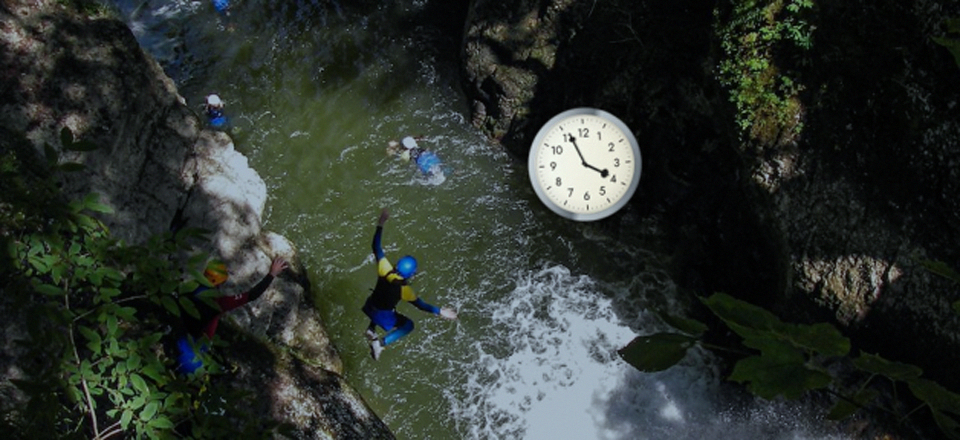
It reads {"hour": 3, "minute": 56}
